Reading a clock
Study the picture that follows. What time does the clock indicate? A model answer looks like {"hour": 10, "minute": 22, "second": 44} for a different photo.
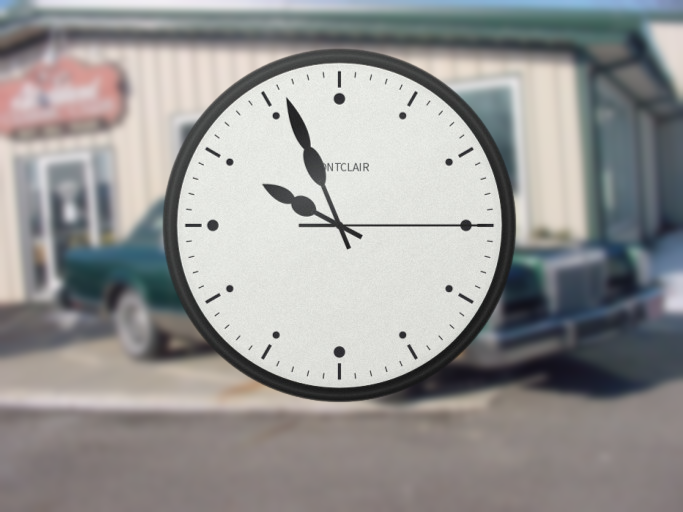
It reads {"hour": 9, "minute": 56, "second": 15}
